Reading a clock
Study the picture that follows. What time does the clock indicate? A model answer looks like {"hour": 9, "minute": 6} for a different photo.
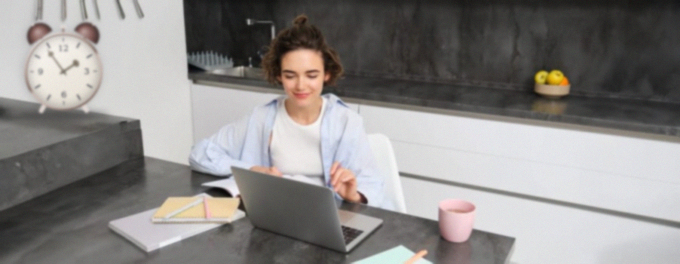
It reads {"hour": 1, "minute": 54}
